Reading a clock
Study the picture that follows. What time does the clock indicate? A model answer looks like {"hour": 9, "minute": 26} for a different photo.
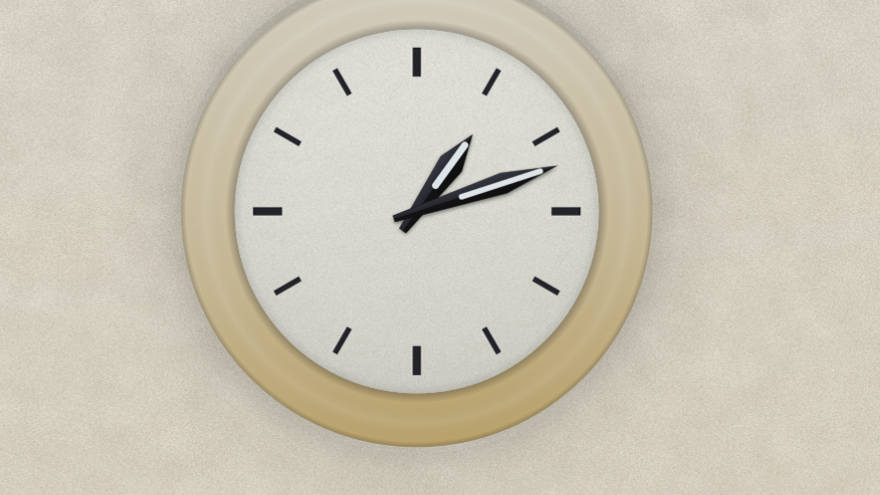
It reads {"hour": 1, "minute": 12}
